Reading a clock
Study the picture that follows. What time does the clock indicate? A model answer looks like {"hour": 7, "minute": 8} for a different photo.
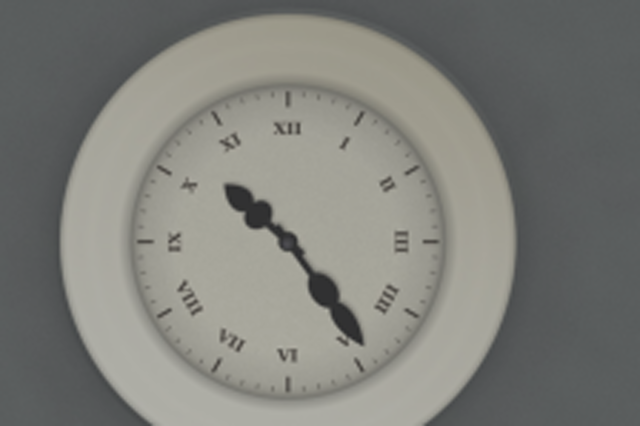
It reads {"hour": 10, "minute": 24}
